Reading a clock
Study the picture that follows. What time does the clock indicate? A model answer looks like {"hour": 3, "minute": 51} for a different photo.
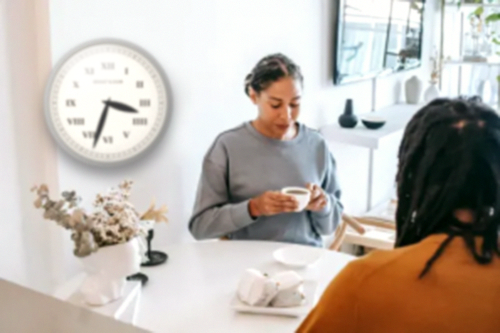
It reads {"hour": 3, "minute": 33}
